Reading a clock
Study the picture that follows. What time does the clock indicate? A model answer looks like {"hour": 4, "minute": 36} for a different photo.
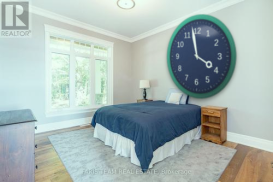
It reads {"hour": 3, "minute": 58}
